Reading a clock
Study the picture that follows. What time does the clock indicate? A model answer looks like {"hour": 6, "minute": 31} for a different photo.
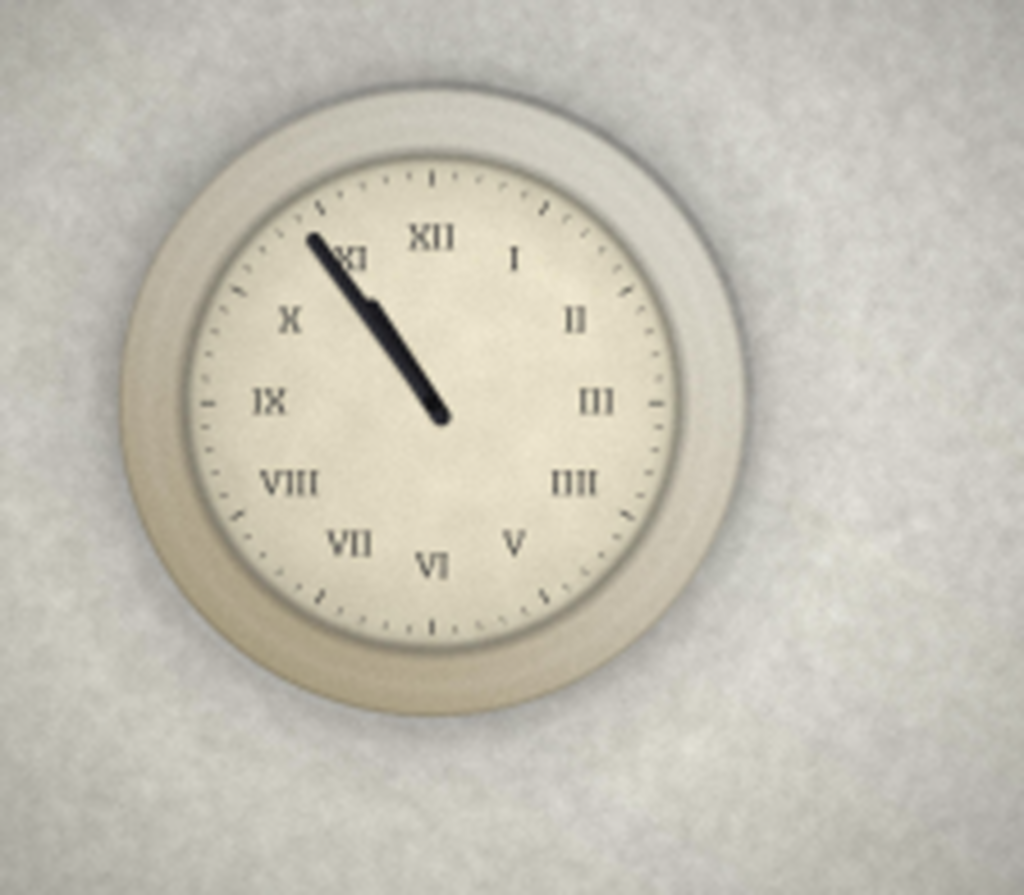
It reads {"hour": 10, "minute": 54}
